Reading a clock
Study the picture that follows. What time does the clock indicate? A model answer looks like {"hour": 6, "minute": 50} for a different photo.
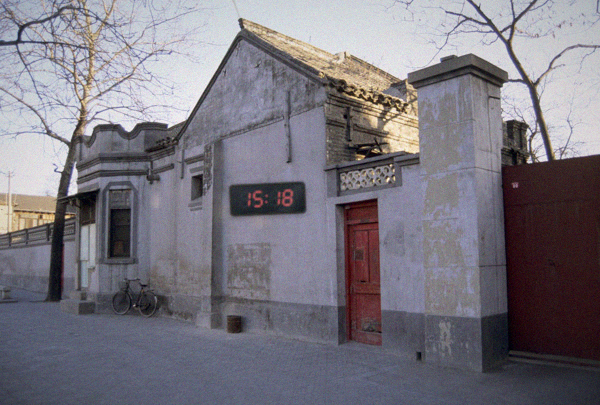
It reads {"hour": 15, "minute": 18}
